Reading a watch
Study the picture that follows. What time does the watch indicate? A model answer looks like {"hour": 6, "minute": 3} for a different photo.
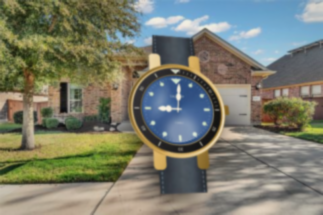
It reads {"hour": 9, "minute": 1}
